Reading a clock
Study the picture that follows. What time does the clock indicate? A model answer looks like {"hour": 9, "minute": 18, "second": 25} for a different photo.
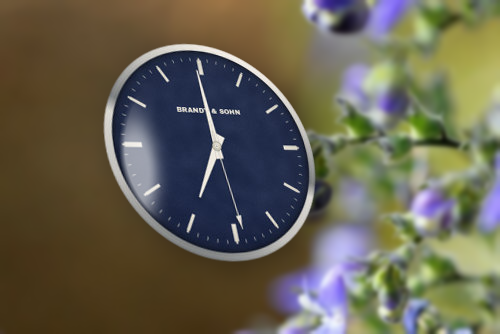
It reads {"hour": 6, "minute": 59, "second": 29}
